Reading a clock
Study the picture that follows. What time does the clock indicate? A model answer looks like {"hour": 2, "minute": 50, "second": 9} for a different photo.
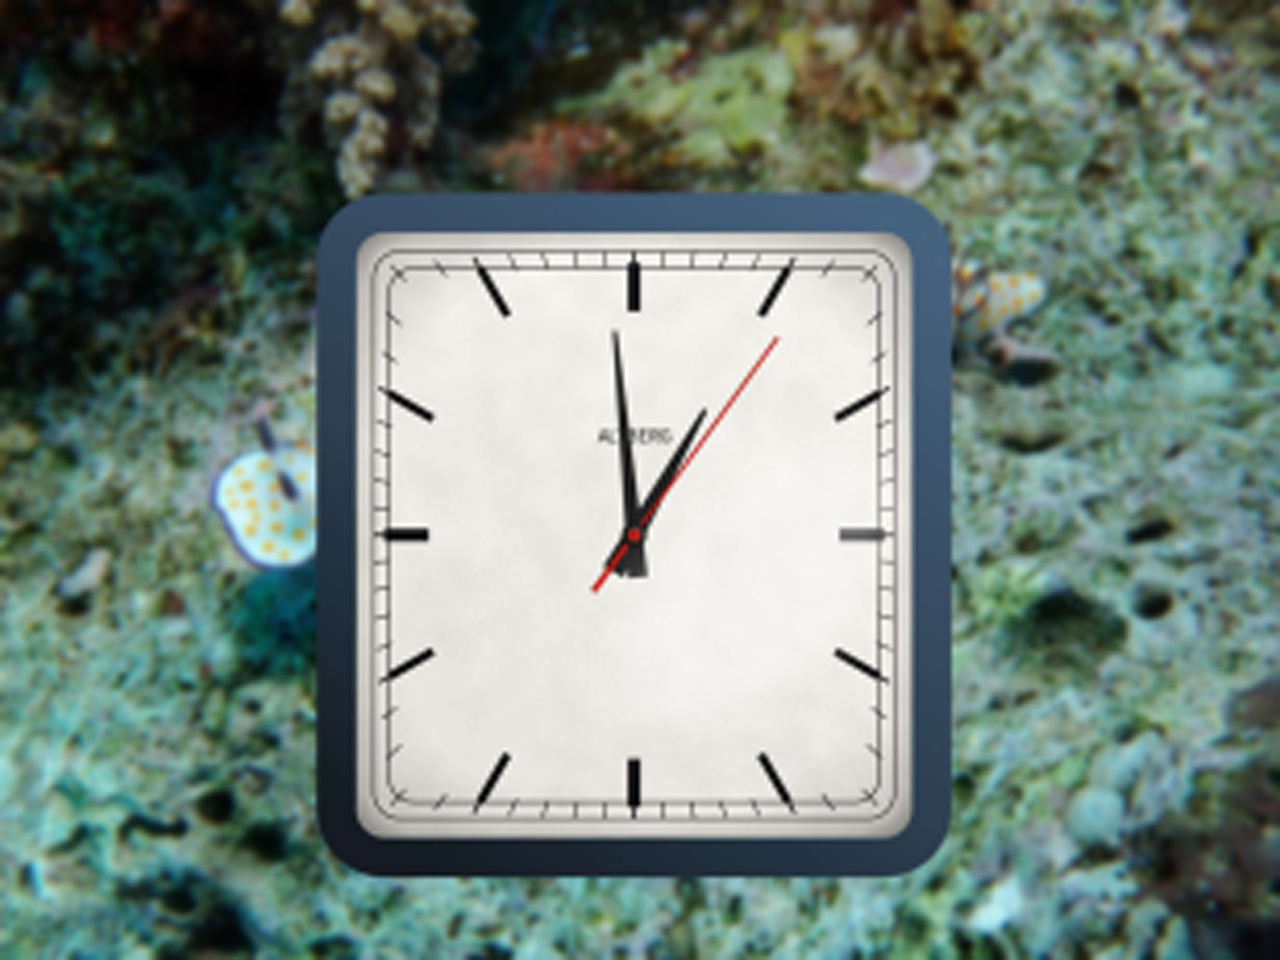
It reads {"hour": 12, "minute": 59, "second": 6}
